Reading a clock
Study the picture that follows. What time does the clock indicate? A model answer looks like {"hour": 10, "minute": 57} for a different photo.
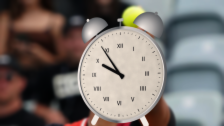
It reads {"hour": 9, "minute": 54}
